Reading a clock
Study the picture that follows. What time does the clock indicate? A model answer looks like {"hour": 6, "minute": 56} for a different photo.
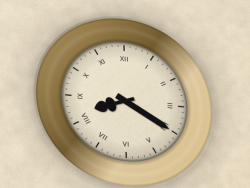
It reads {"hour": 8, "minute": 20}
